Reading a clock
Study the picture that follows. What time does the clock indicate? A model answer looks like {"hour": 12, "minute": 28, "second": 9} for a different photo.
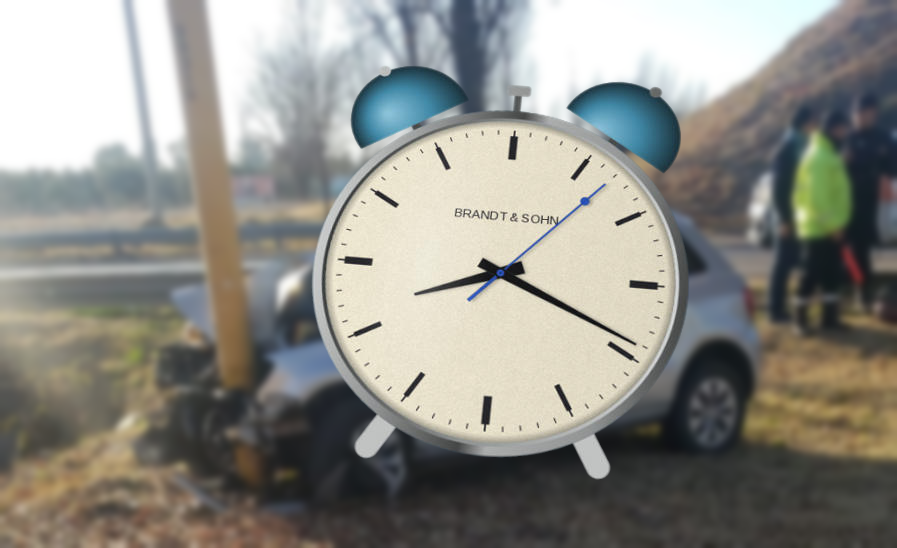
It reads {"hour": 8, "minute": 19, "second": 7}
